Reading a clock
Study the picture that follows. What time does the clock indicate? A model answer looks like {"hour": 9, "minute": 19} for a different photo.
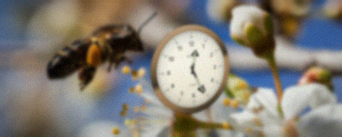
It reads {"hour": 12, "minute": 26}
